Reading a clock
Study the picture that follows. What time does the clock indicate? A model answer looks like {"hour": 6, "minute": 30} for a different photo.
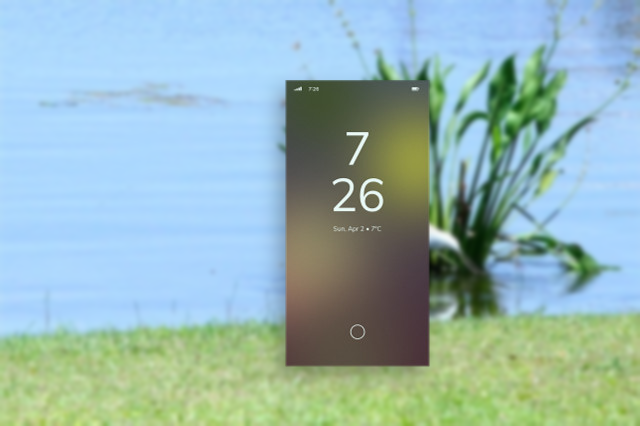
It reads {"hour": 7, "minute": 26}
